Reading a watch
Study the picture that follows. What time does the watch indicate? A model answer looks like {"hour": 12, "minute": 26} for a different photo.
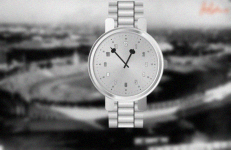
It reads {"hour": 12, "minute": 53}
